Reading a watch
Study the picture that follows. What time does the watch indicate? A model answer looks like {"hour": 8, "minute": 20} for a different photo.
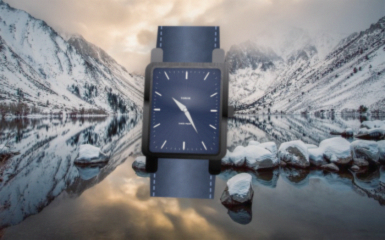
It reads {"hour": 10, "minute": 25}
